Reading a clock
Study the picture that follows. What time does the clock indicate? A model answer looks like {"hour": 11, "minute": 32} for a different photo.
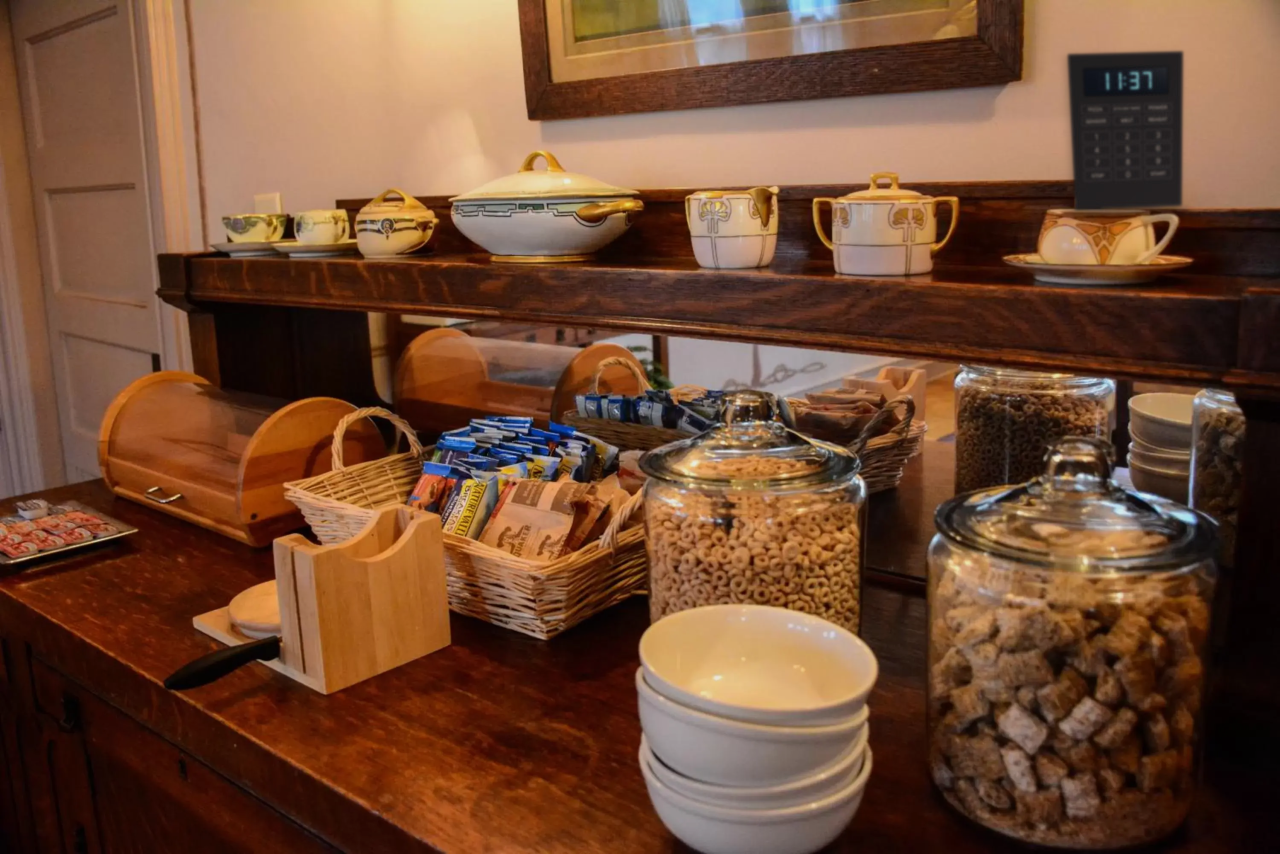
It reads {"hour": 11, "minute": 37}
